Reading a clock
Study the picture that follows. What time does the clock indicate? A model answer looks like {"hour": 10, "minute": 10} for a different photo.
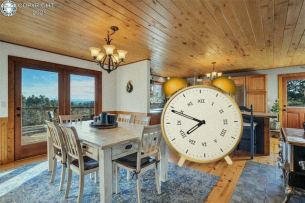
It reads {"hour": 7, "minute": 49}
